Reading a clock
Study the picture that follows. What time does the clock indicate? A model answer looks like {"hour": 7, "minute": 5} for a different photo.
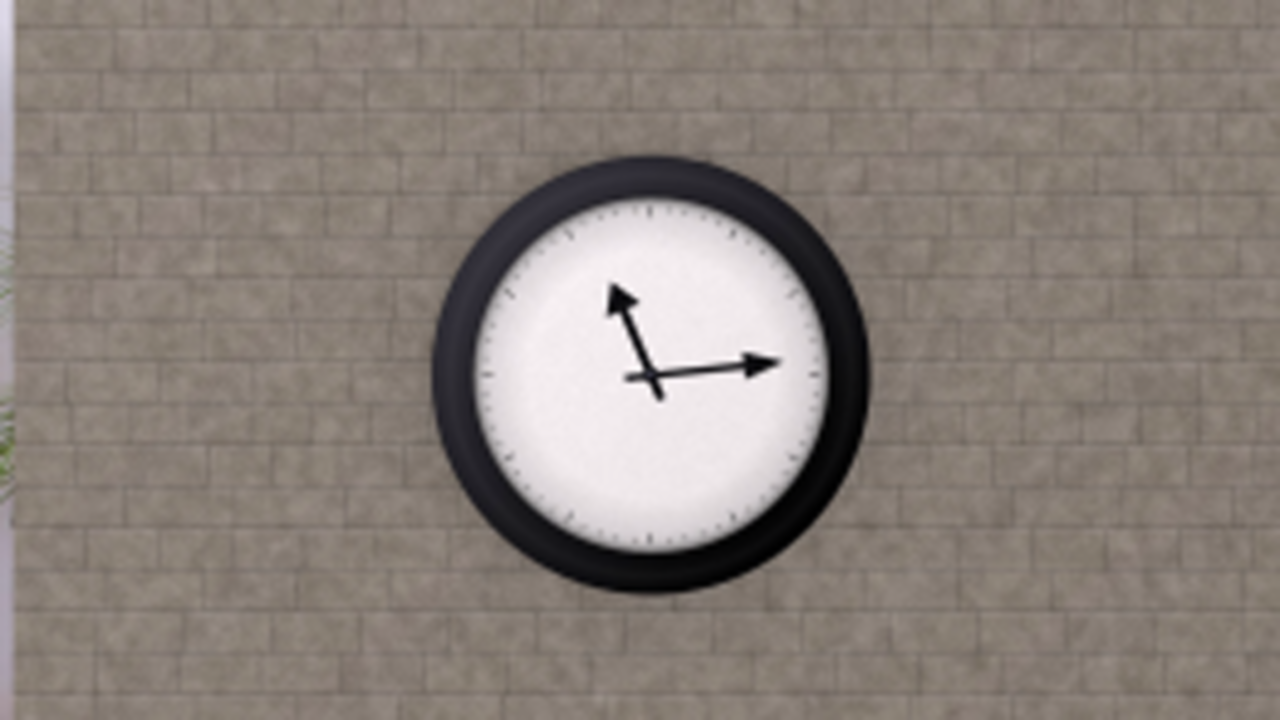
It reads {"hour": 11, "minute": 14}
